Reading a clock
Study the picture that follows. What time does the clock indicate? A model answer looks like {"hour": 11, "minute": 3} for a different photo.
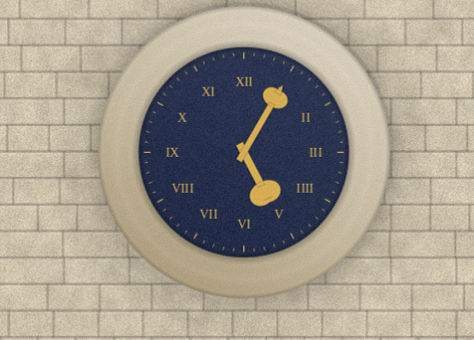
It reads {"hour": 5, "minute": 5}
